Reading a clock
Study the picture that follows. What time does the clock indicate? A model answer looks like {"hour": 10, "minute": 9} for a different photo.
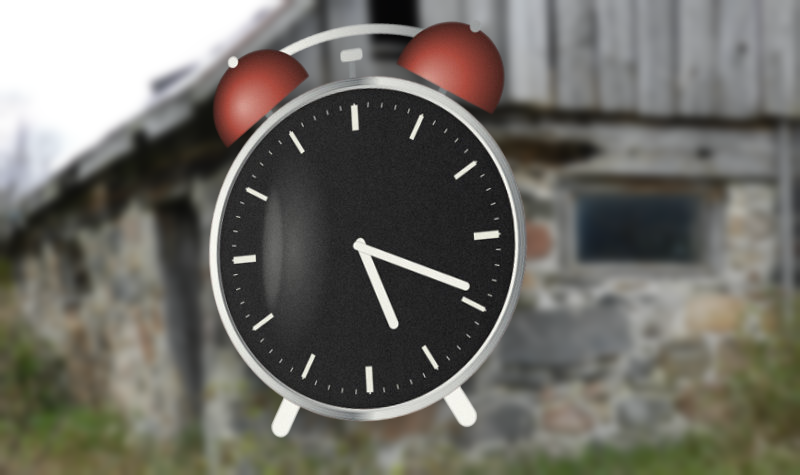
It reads {"hour": 5, "minute": 19}
